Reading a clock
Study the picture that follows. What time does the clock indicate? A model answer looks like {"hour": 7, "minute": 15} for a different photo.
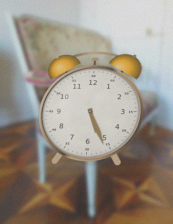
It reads {"hour": 5, "minute": 26}
